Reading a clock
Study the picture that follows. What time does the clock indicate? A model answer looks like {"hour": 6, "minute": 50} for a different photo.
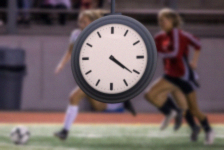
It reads {"hour": 4, "minute": 21}
